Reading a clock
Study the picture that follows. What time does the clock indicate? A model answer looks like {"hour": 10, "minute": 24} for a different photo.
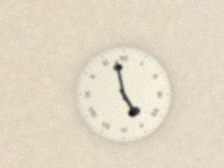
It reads {"hour": 4, "minute": 58}
